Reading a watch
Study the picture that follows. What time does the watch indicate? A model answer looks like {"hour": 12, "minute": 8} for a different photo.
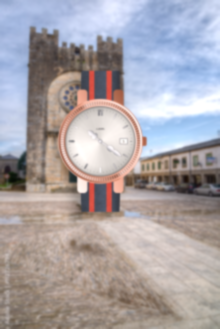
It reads {"hour": 10, "minute": 21}
